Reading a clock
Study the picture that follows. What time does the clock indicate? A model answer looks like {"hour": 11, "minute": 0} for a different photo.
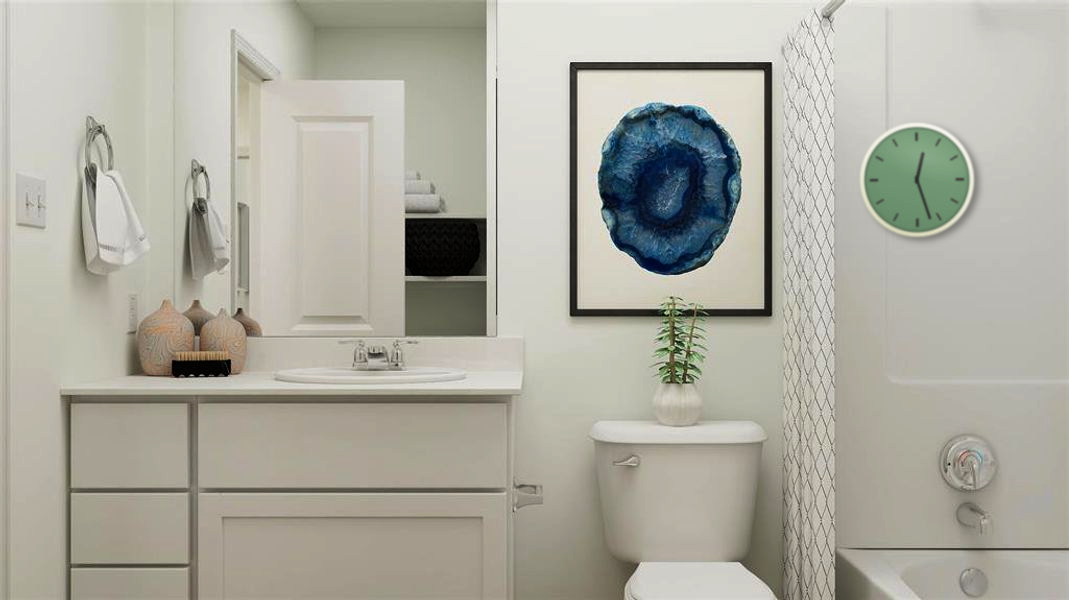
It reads {"hour": 12, "minute": 27}
